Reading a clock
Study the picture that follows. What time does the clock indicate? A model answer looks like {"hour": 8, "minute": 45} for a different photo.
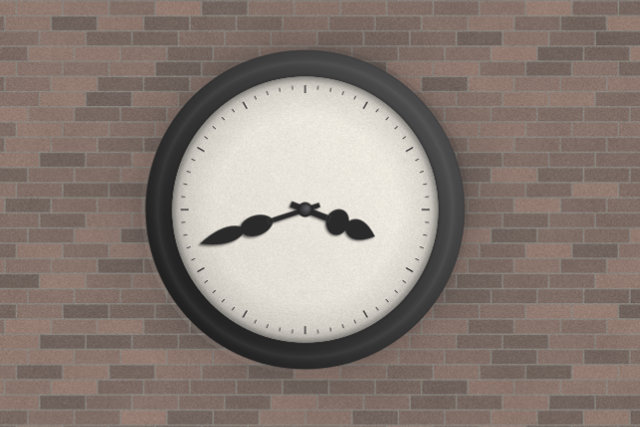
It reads {"hour": 3, "minute": 42}
